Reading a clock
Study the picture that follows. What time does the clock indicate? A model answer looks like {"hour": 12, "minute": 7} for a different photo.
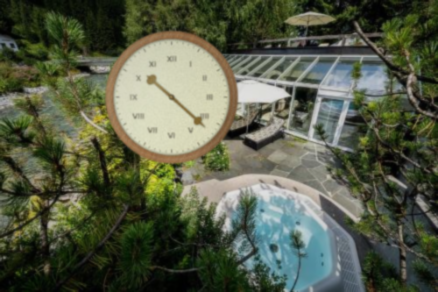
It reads {"hour": 10, "minute": 22}
